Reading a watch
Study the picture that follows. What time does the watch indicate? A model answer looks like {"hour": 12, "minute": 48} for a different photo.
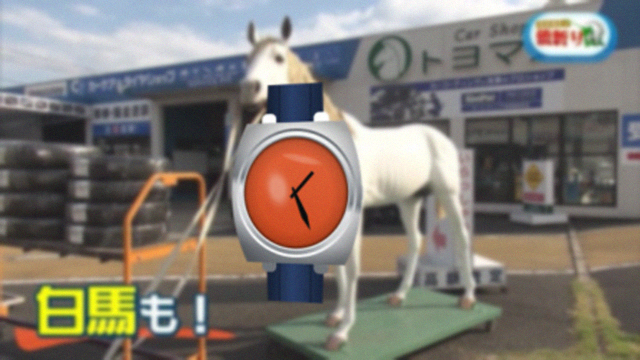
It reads {"hour": 1, "minute": 26}
